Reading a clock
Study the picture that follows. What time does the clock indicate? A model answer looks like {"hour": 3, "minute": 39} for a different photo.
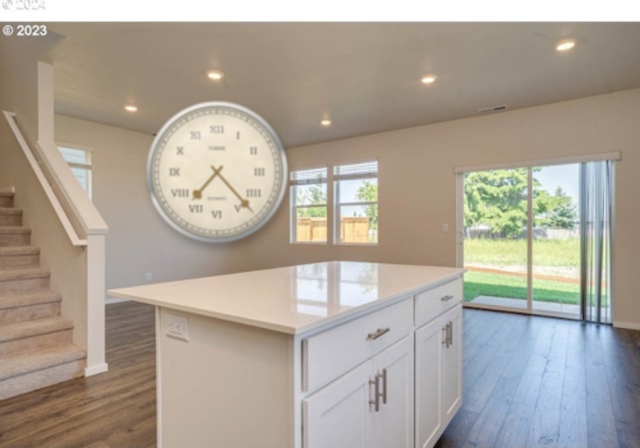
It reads {"hour": 7, "minute": 23}
